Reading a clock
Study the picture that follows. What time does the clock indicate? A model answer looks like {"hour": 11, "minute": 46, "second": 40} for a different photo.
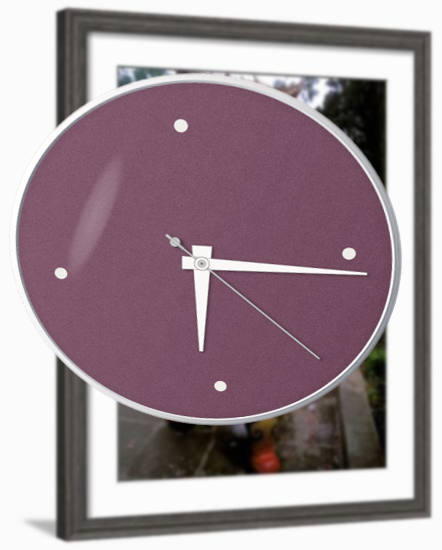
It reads {"hour": 6, "minute": 16, "second": 23}
